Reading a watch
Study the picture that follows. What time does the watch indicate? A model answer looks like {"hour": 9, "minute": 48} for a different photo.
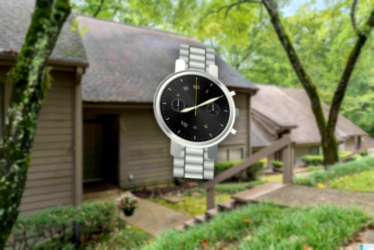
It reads {"hour": 8, "minute": 10}
